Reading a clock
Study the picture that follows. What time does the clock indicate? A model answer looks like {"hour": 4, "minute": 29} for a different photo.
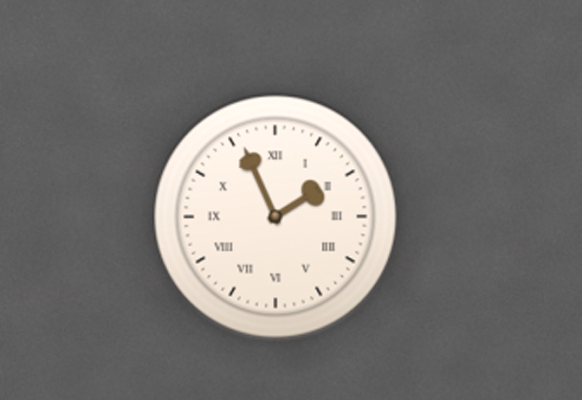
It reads {"hour": 1, "minute": 56}
